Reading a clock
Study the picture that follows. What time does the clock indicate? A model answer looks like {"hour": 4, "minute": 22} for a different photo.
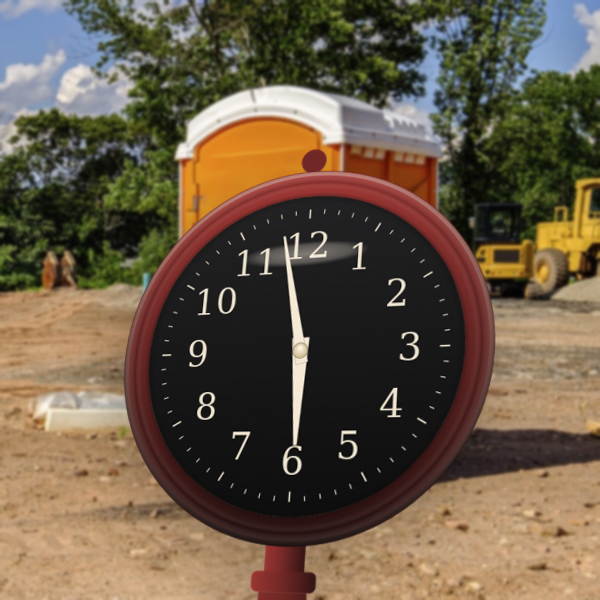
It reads {"hour": 5, "minute": 58}
